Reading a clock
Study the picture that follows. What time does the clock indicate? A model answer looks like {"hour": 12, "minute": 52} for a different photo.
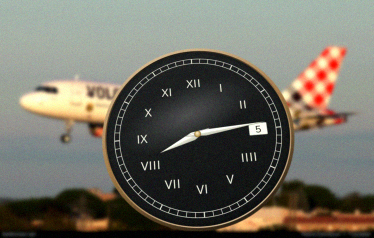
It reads {"hour": 8, "minute": 14}
